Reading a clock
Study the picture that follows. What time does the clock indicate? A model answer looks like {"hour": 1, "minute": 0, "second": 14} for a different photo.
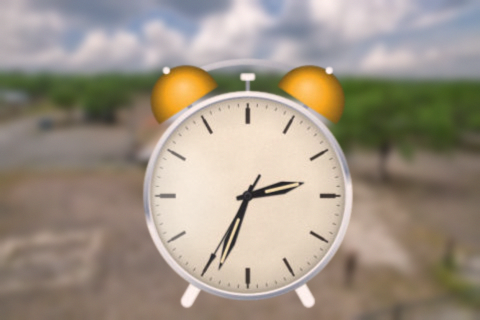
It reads {"hour": 2, "minute": 33, "second": 35}
